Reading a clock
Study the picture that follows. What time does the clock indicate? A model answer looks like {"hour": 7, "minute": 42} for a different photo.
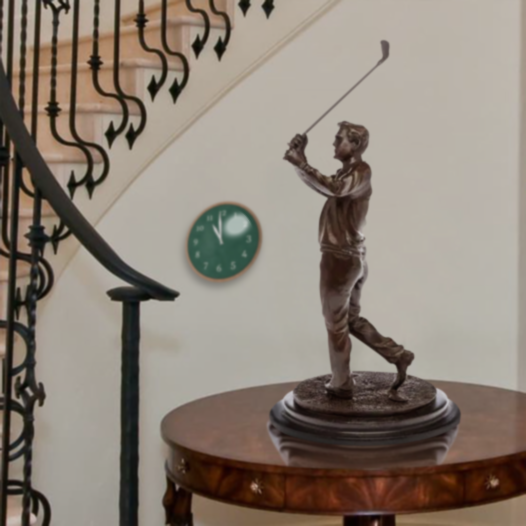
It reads {"hour": 10, "minute": 59}
